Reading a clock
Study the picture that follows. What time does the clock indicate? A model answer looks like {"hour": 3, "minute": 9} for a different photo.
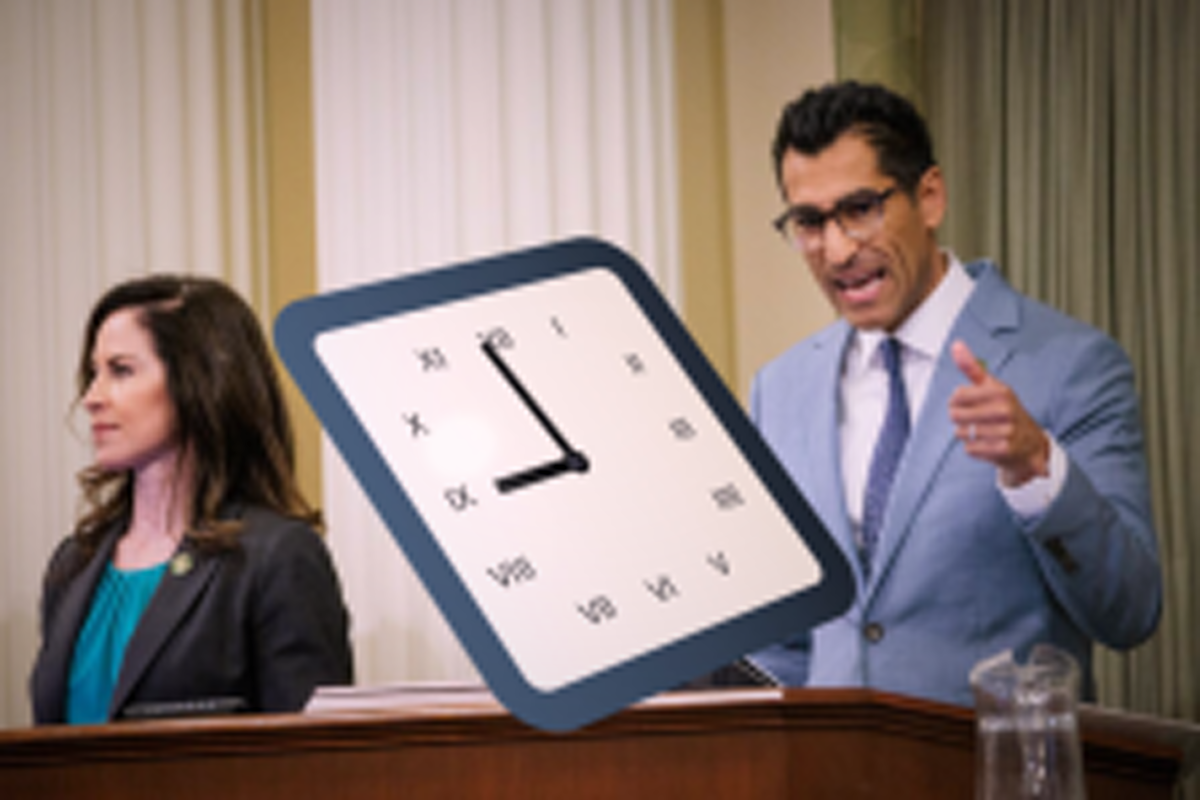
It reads {"hour": 8, "minute": 59}
